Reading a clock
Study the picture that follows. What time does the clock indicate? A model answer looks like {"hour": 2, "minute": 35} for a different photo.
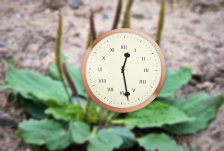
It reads {"hour": 12, "minute": 28}
